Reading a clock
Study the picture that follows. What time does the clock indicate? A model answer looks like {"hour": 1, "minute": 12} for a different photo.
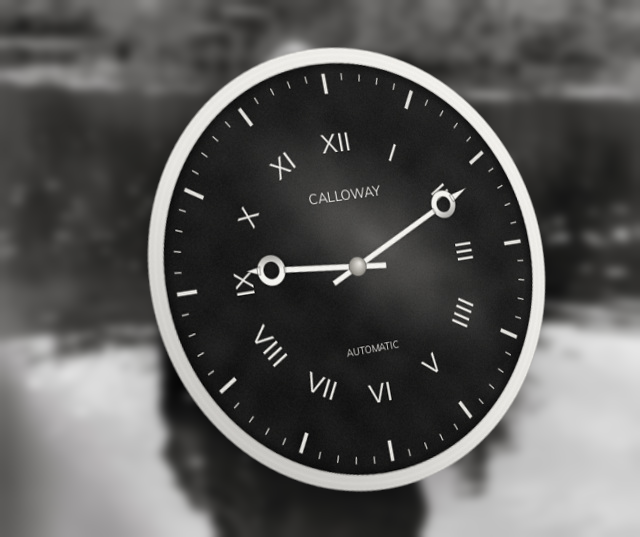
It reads {"hour": 9, "minute": 11}
